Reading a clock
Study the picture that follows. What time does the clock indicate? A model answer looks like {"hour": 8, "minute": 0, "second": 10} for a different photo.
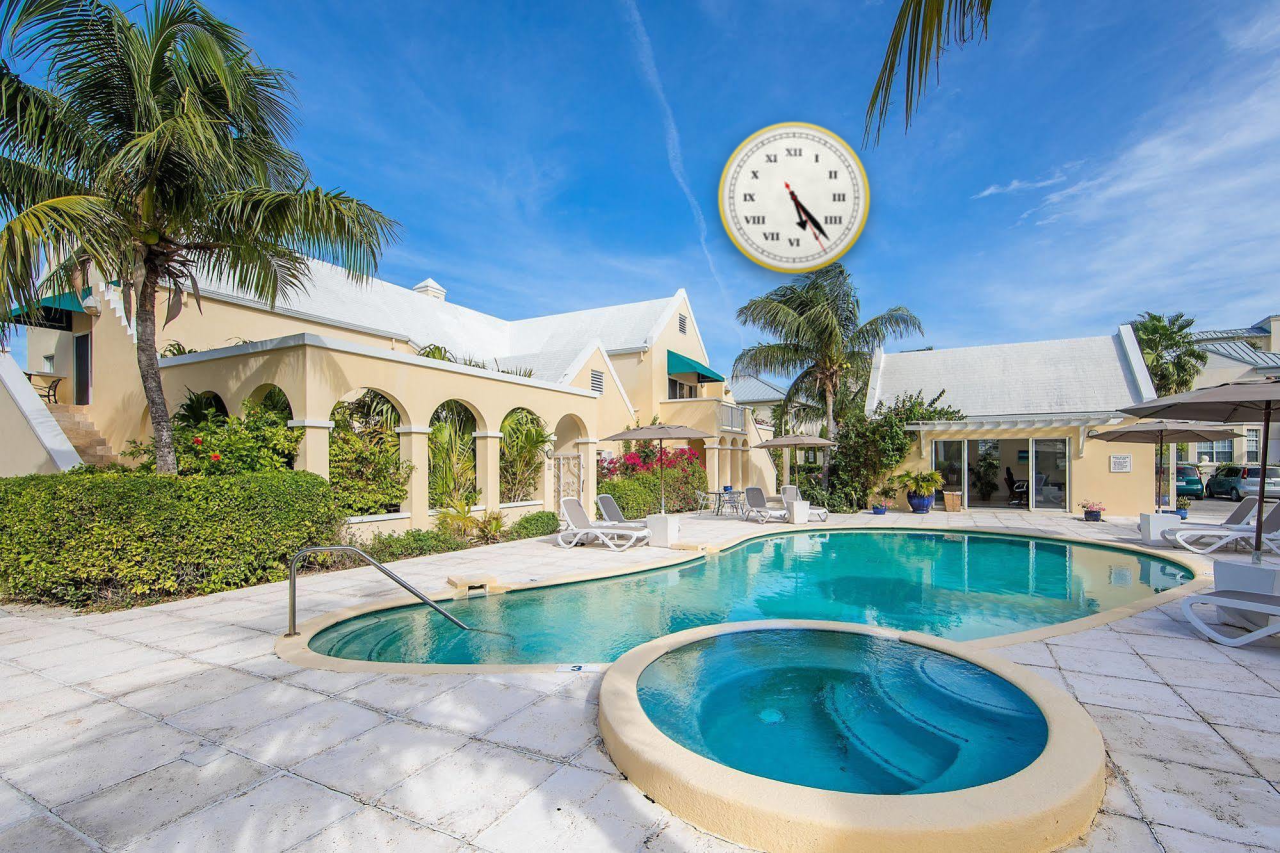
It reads {"hour": 5, "minute": 23, "second": 25}
